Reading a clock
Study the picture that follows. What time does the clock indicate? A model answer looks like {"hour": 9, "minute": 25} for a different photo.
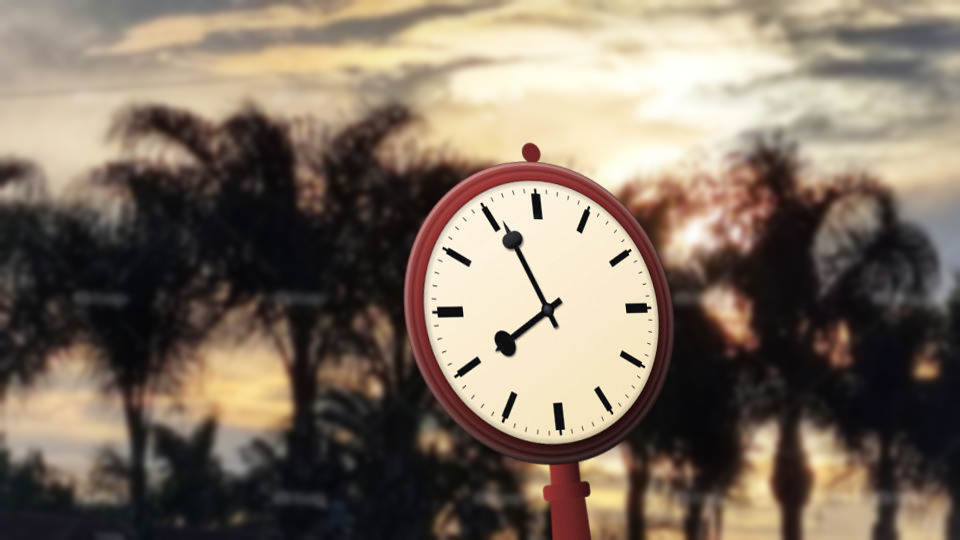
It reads {"hour": 7, "minute": 56}
